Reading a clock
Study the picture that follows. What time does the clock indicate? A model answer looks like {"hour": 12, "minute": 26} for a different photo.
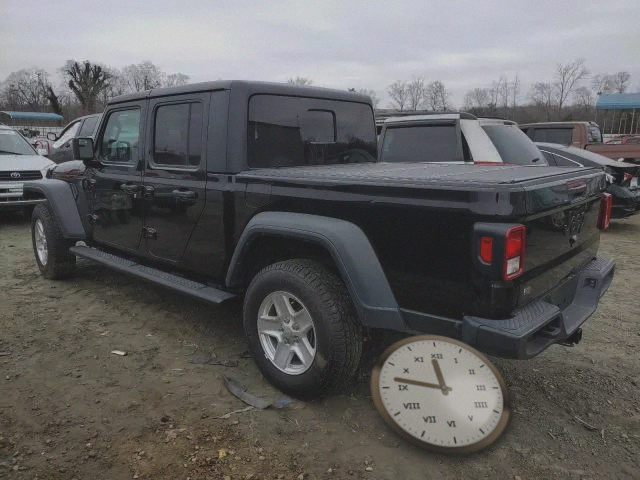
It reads {"hour": 11, "minute": 47}
